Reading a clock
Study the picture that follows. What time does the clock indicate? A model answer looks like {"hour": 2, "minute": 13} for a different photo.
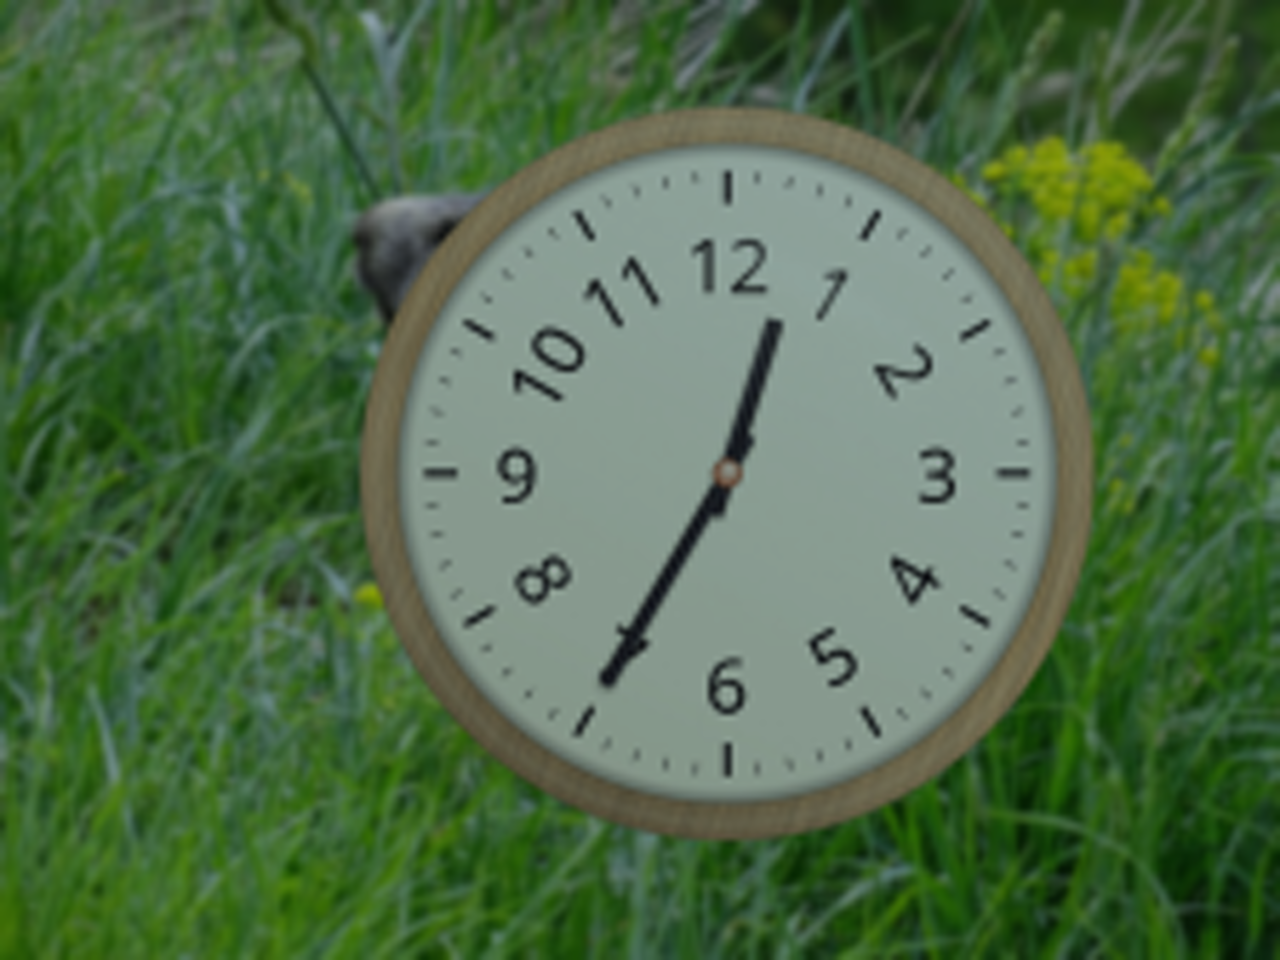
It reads {"hour": 12, "minute": 35}
